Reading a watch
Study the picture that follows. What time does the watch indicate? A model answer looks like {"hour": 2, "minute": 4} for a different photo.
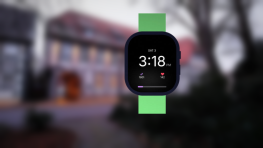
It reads {"hour": 3, "minute": 18}
